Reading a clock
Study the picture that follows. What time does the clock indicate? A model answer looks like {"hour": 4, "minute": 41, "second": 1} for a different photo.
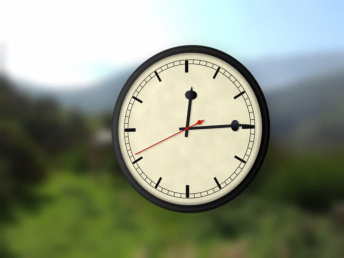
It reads {"hour": 12, "minute": 14, "second": 41}
